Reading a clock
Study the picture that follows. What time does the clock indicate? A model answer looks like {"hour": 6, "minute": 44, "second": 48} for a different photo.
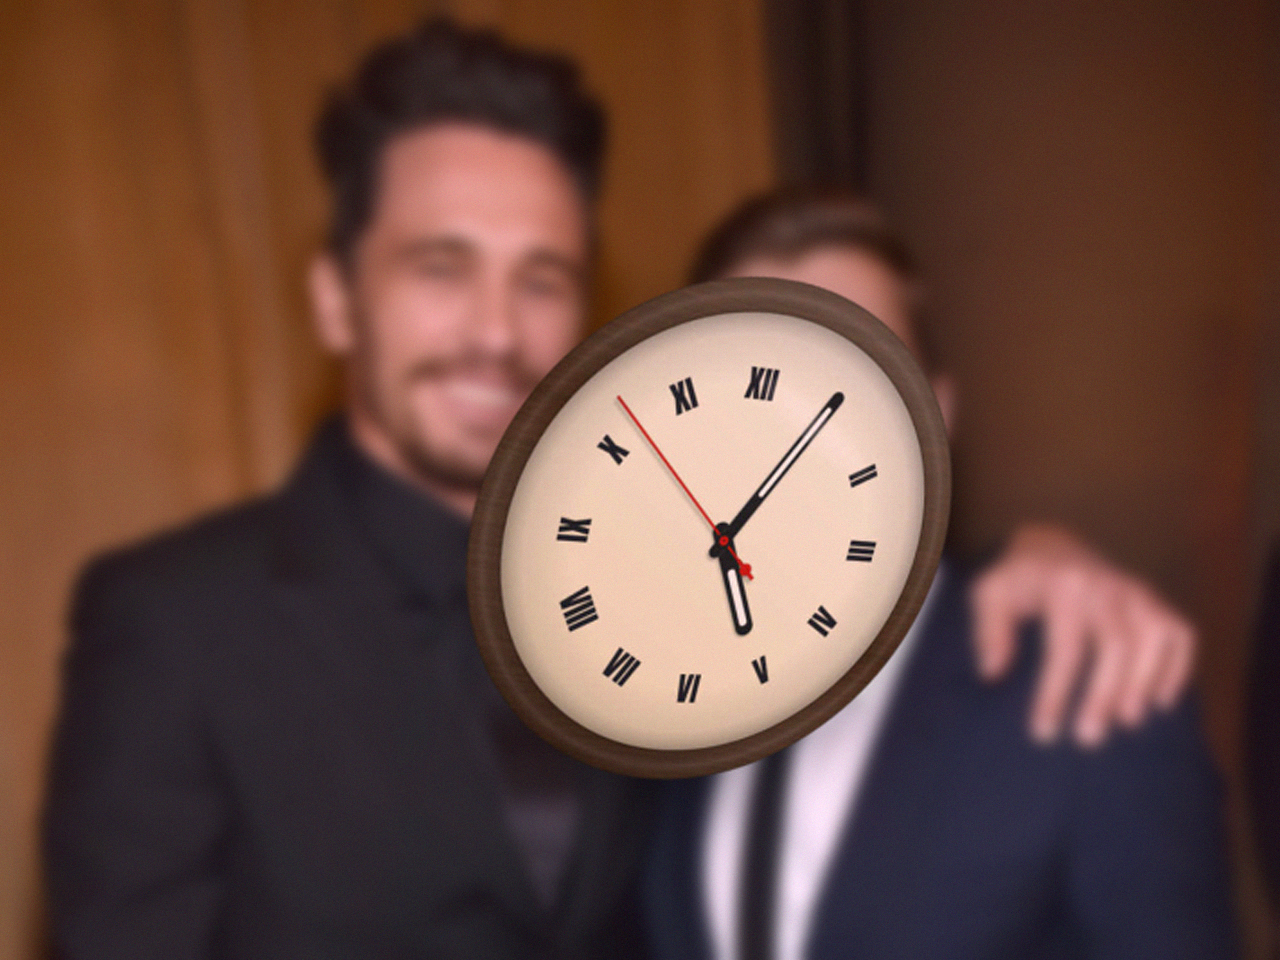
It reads {"hour": 5, "minute": 4, "second": 52}
